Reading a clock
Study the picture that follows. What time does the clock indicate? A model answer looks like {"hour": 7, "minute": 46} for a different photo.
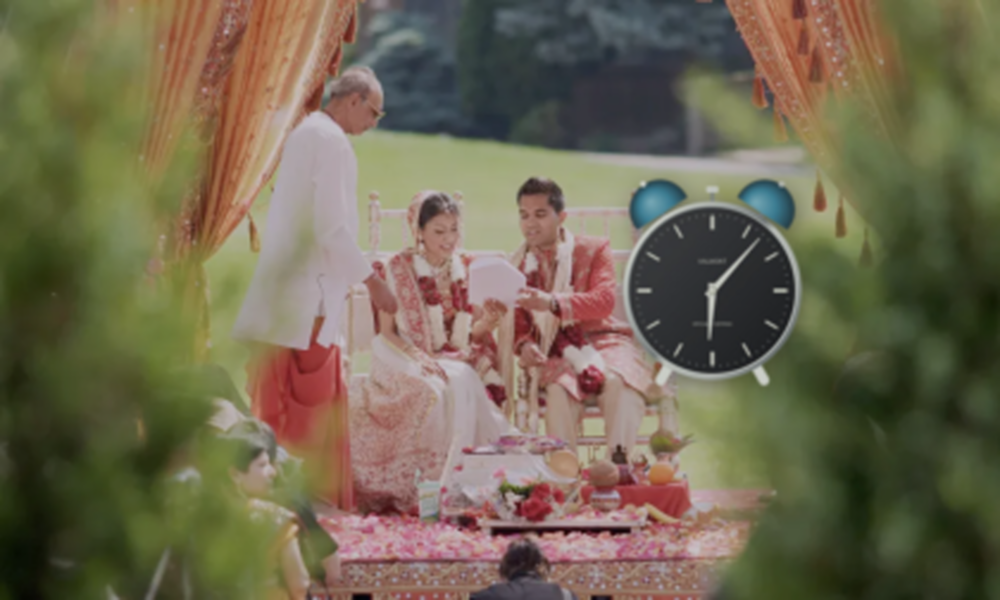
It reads {"hour": 6, "minute": 7}
